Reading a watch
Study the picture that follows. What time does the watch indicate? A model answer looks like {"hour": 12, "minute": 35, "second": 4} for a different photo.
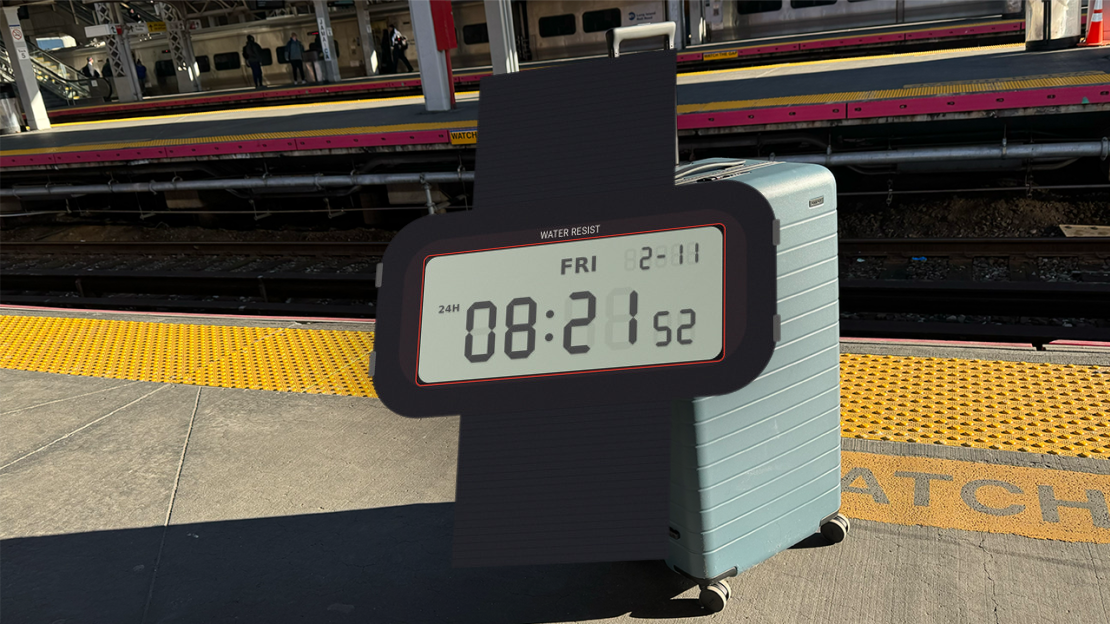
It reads {"hour": 8, "minute": 21, "second": 52}
